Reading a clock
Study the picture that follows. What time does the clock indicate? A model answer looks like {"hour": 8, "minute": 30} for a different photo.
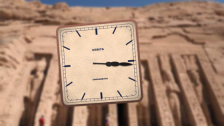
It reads {"hour": 3, "minute": 16}
